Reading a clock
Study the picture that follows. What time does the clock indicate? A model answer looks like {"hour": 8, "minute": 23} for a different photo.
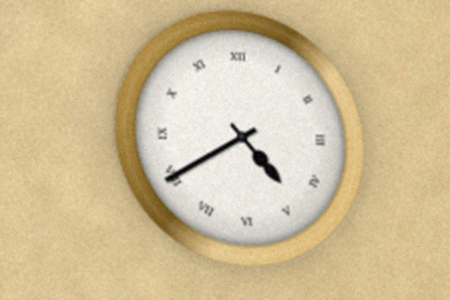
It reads {"hour": 4, "minute": 40}
